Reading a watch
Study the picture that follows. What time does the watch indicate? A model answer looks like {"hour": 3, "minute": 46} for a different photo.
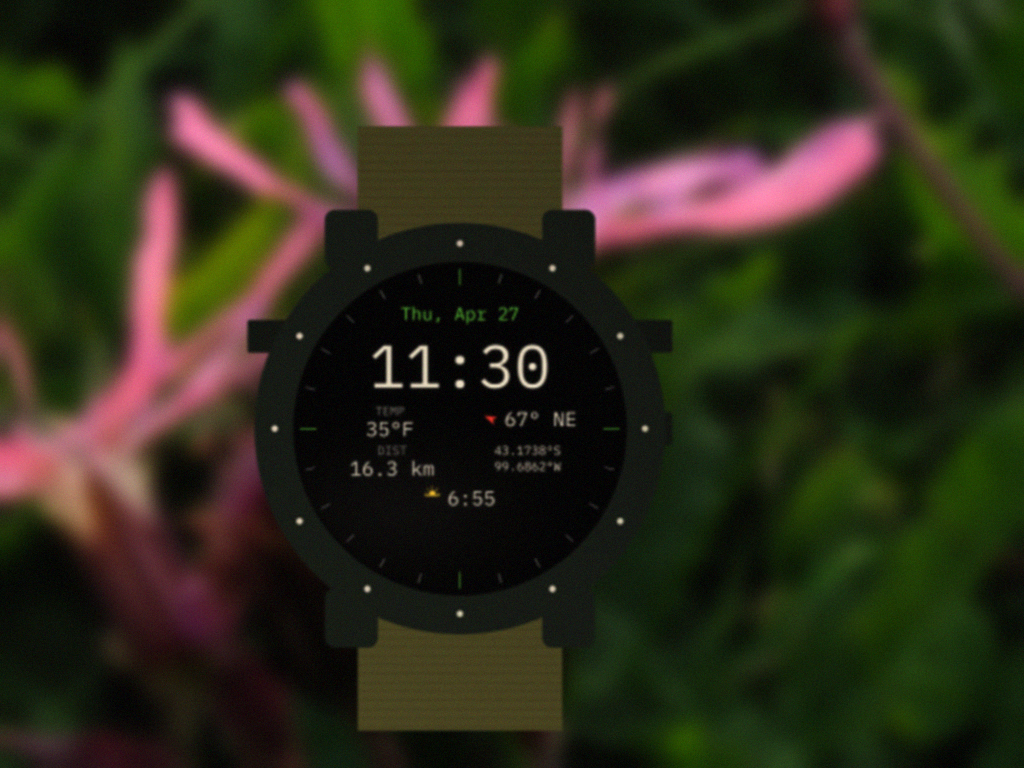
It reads {"hour": 11, "minute": 30}
